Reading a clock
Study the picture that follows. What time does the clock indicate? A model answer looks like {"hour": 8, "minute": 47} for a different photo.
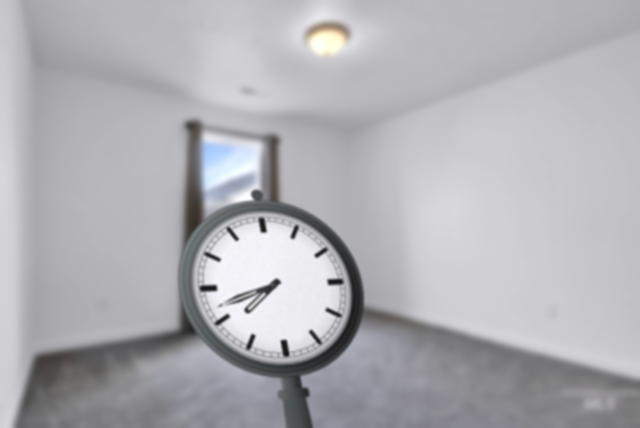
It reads {"hour": 7, "minute": 42}
